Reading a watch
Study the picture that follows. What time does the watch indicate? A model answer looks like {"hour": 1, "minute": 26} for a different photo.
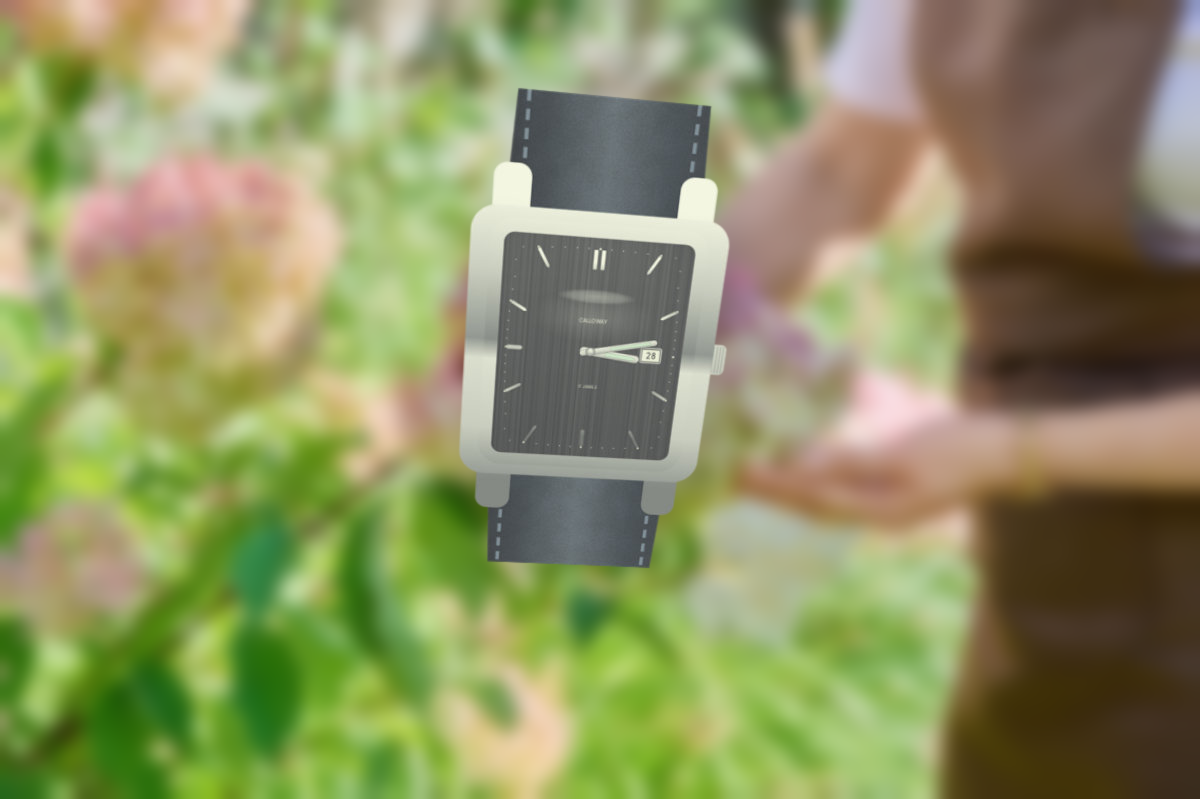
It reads {"hour": 3, "minute": 13}
